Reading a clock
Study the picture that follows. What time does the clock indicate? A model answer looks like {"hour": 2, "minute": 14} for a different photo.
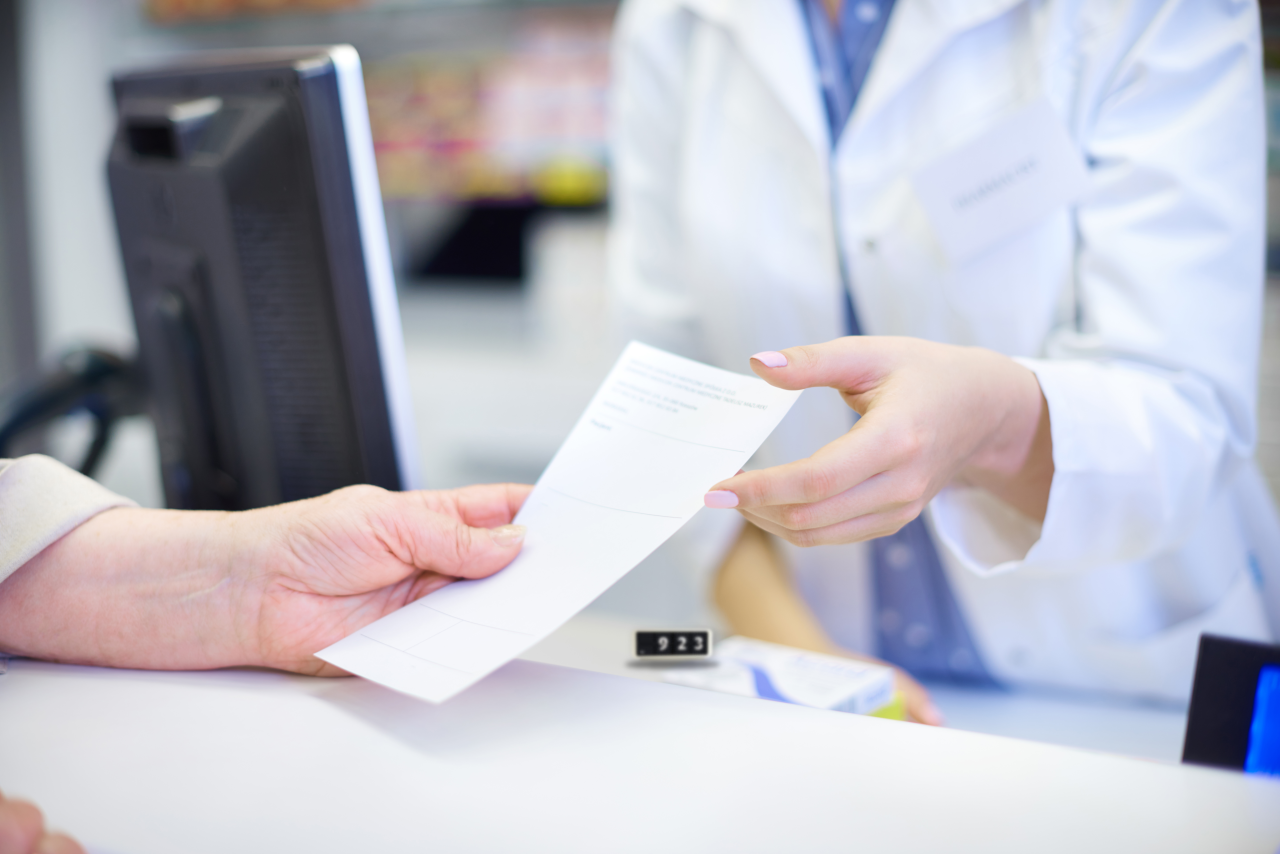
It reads {"hour": 9, "minute": 23}
